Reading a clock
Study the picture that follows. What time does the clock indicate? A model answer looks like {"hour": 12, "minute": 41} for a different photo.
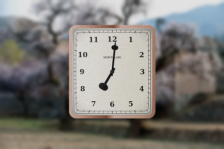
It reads {"hour": 7, "minute": 1}
